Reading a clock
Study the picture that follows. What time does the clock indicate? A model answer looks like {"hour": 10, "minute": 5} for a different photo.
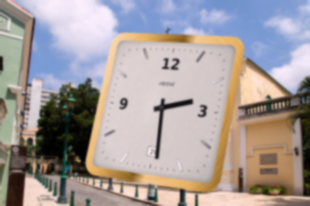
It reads {"hour": 2, "minute": 29}
